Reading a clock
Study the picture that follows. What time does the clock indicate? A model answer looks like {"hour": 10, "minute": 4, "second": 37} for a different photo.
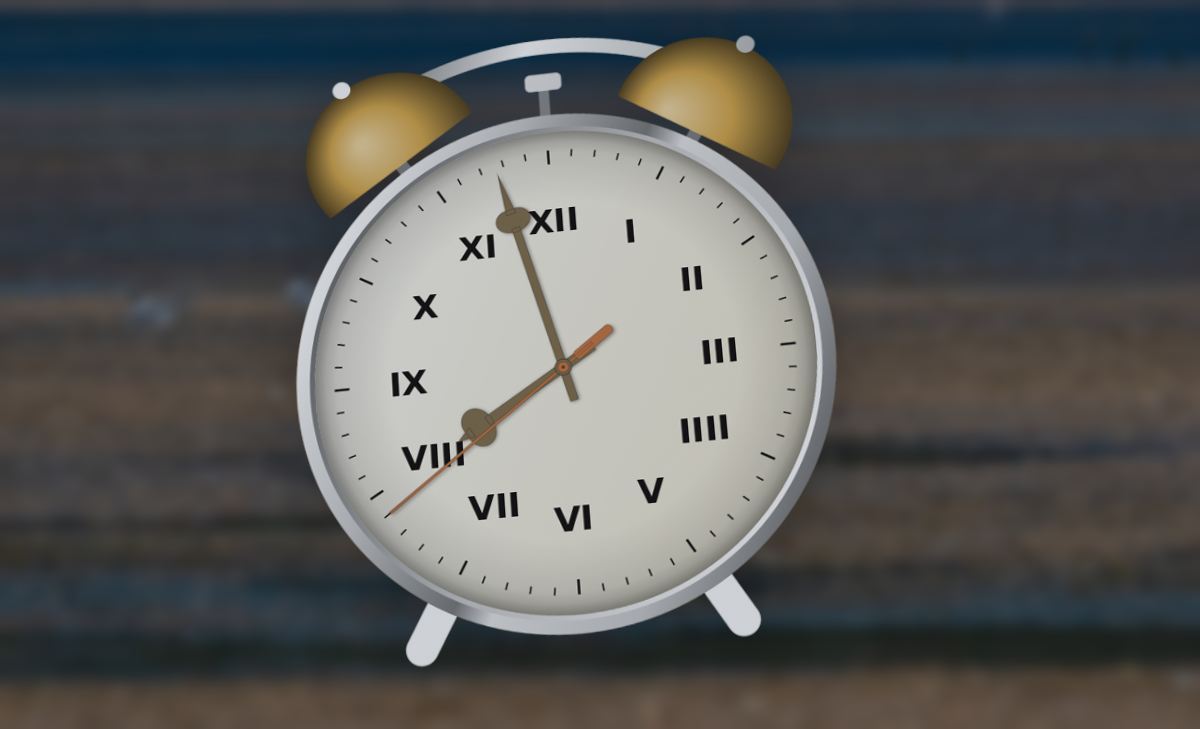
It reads {"hour": 7, "minute": 57, "second": 39}
